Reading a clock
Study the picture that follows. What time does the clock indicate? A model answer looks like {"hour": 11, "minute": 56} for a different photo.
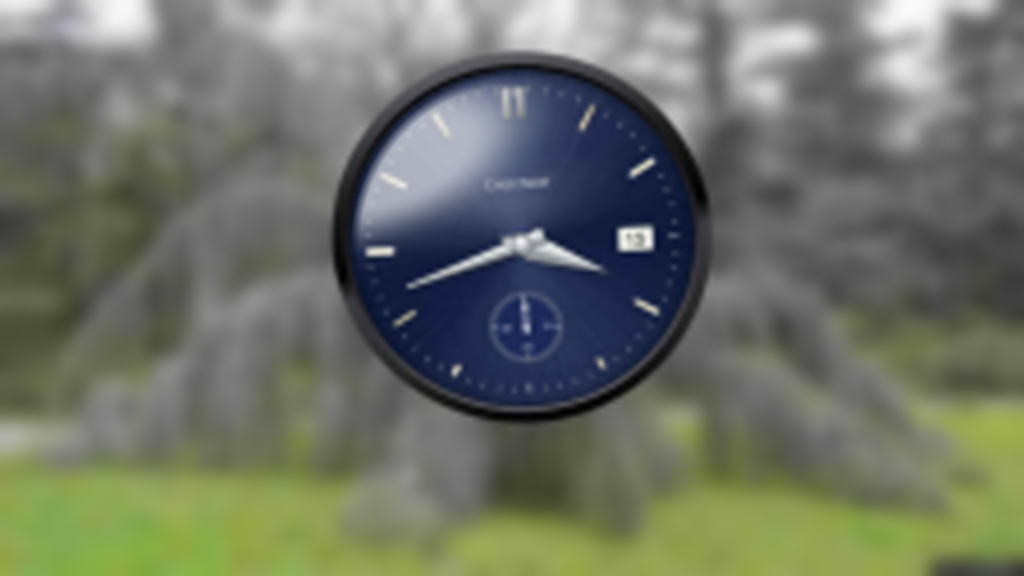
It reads {"hour": 3, "minute": 42}
